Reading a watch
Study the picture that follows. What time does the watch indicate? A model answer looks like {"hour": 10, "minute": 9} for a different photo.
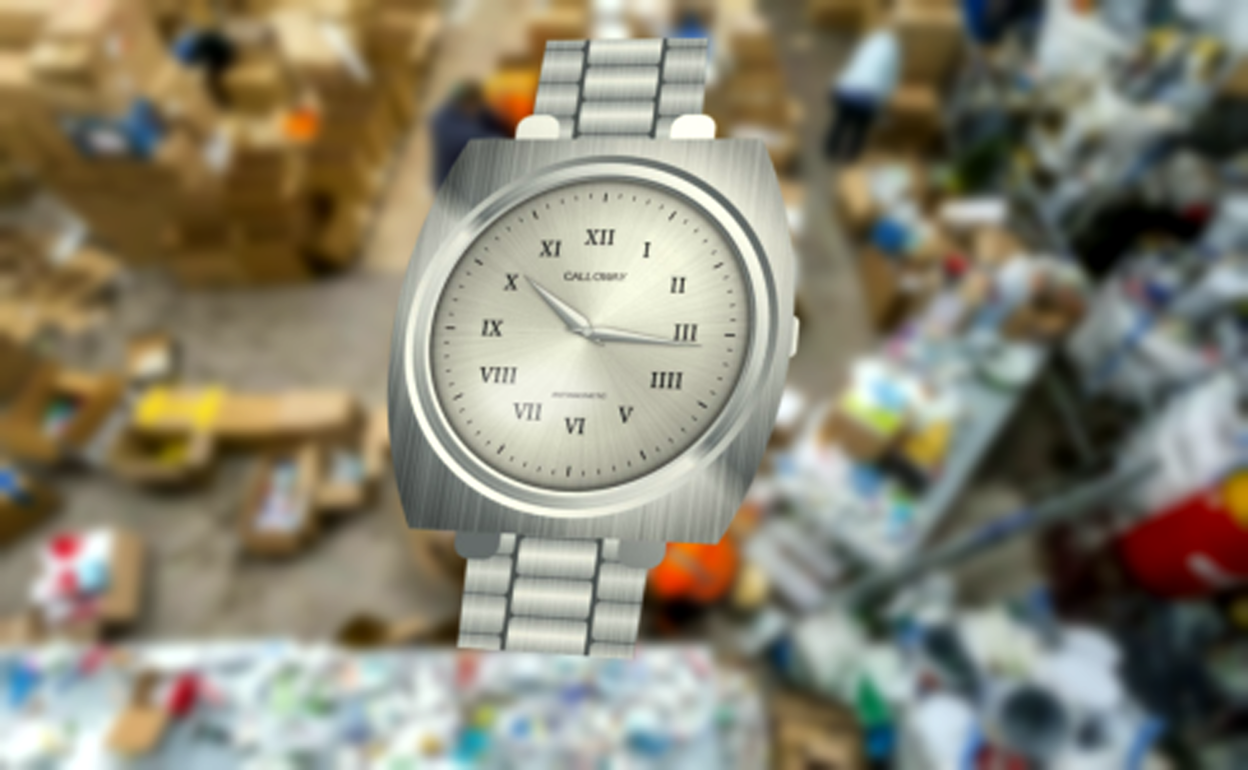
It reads {"hour": 10, "minute": 16}
